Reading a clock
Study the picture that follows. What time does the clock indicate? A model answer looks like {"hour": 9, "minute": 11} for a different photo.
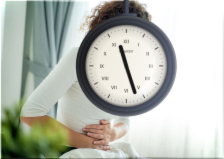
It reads {"hour": 11, "minute": 27}
